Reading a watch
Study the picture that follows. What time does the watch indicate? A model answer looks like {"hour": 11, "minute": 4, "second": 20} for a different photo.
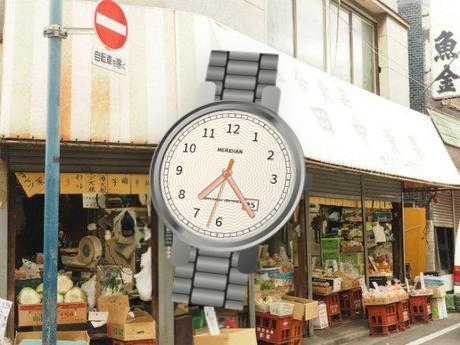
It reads {"hour": 7, "minute": 23, "second": 32}
